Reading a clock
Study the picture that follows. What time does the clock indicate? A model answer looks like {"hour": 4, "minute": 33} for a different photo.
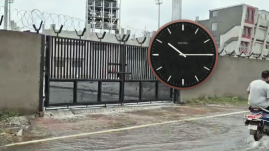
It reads {"hour": 10, "minute": 15}
